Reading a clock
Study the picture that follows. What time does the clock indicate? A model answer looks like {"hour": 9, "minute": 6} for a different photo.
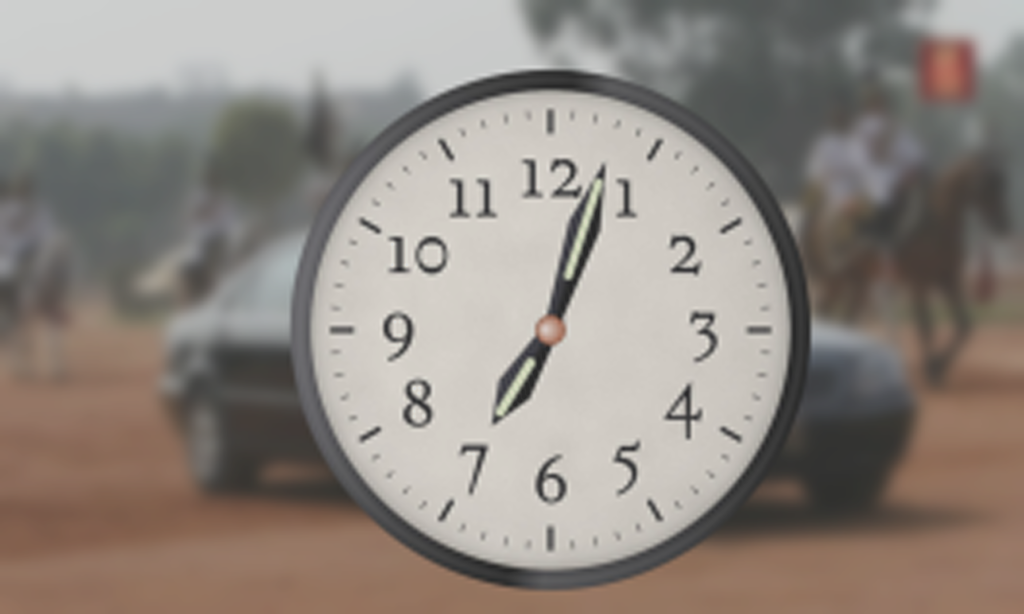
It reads {"hour": 7, "minute": 3}
